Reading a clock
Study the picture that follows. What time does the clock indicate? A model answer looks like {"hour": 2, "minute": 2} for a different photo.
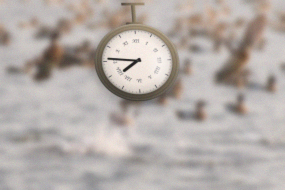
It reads {"hour": 7, "minute": 46}
